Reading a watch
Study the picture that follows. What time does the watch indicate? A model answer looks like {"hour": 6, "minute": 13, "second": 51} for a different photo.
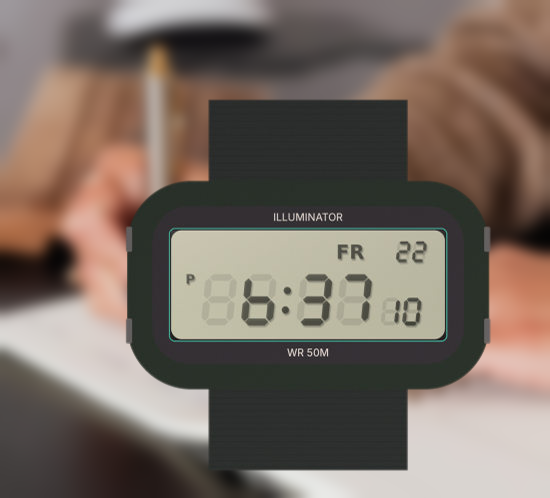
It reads {"hour": 6, "minute": 37, "second": 10}
